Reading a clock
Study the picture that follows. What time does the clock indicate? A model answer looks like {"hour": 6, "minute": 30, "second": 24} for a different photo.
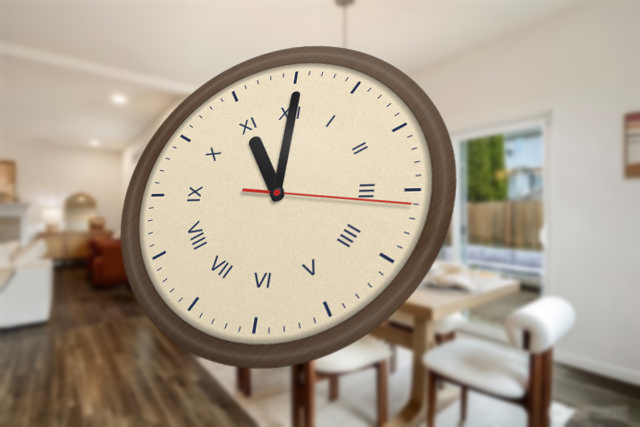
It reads {"hour": 11, "minute": 0, "second": 16}
